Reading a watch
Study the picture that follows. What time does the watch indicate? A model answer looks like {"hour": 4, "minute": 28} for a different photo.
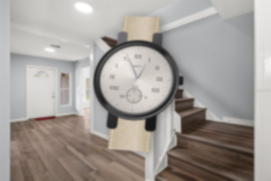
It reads {"hour": 12, "minute": 56}
